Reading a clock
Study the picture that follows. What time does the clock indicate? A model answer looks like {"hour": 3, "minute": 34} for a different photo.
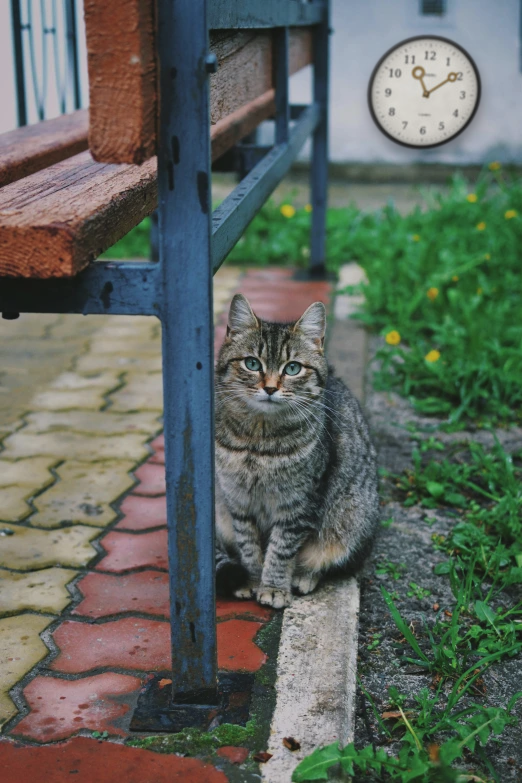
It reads {"hour": 11, "minute": 9}
